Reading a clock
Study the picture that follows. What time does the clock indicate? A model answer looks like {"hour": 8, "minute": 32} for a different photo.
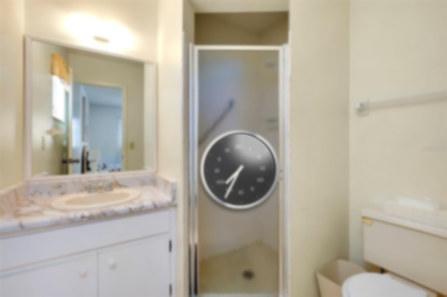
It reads {"hour": 7, "minute": 35}
